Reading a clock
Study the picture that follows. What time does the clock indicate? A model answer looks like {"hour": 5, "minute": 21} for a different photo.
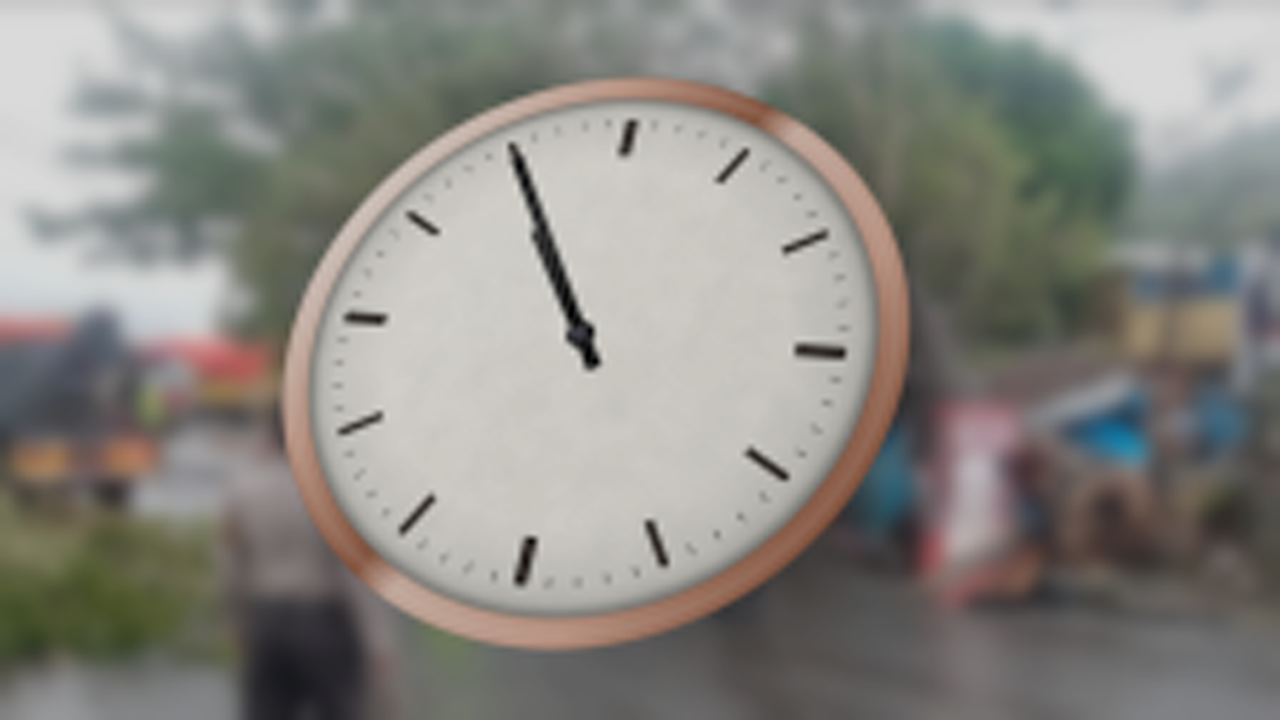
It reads {"hour": 10, "minute": 55}
